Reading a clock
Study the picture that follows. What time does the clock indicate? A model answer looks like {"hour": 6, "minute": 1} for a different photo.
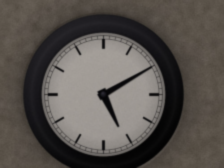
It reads {"hour": 5, "minute": 10}
